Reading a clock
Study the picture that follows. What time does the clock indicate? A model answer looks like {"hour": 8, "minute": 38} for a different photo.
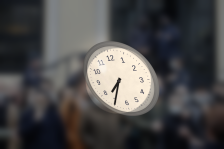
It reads {"hour": 7, "minute": 35}
